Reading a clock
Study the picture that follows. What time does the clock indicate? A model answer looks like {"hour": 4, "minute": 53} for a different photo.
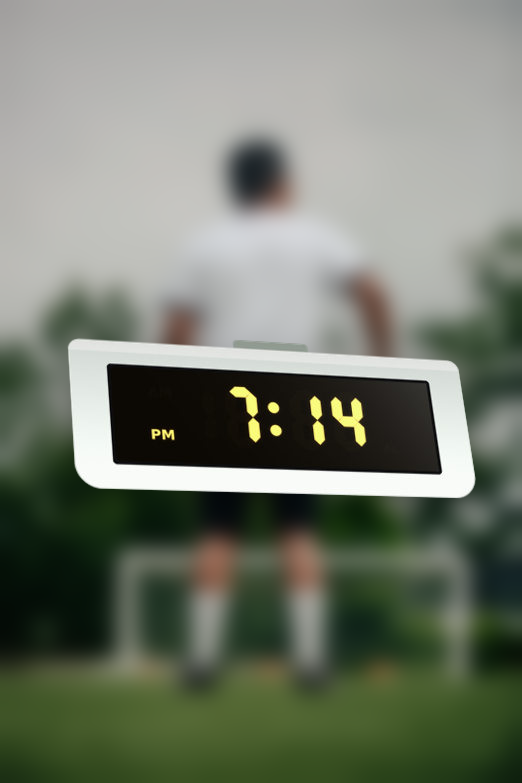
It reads {"hour": 7, "minute": 14}
